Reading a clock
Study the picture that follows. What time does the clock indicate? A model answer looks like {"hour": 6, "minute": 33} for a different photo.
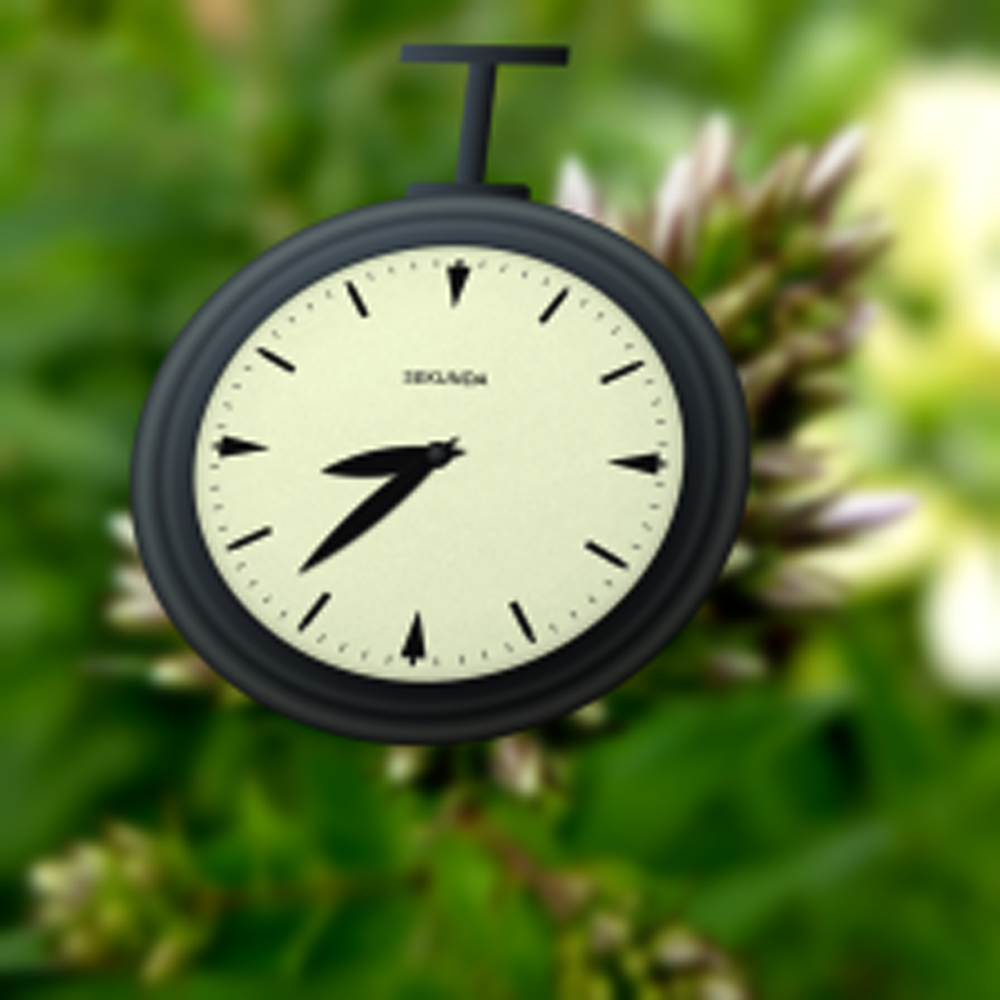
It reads {"hour": 8, "minute": 37}
